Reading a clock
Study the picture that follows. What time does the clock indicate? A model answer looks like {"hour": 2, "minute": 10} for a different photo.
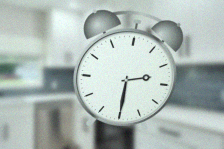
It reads {"hour": 2, "minute": 30}
